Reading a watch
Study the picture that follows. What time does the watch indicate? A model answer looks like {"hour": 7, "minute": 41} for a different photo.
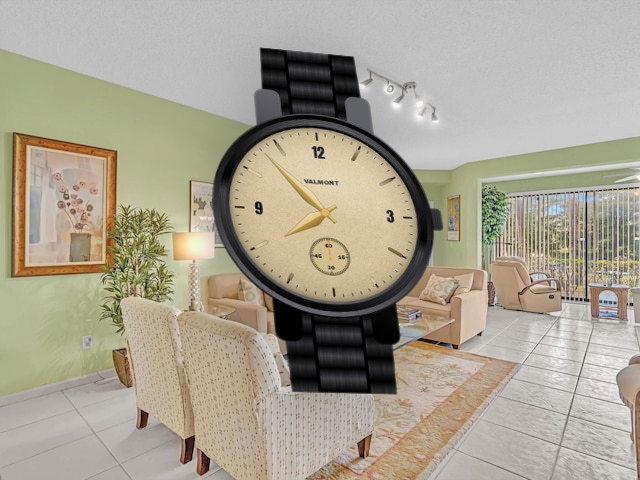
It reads {"hour": 7, "minute": 53}
